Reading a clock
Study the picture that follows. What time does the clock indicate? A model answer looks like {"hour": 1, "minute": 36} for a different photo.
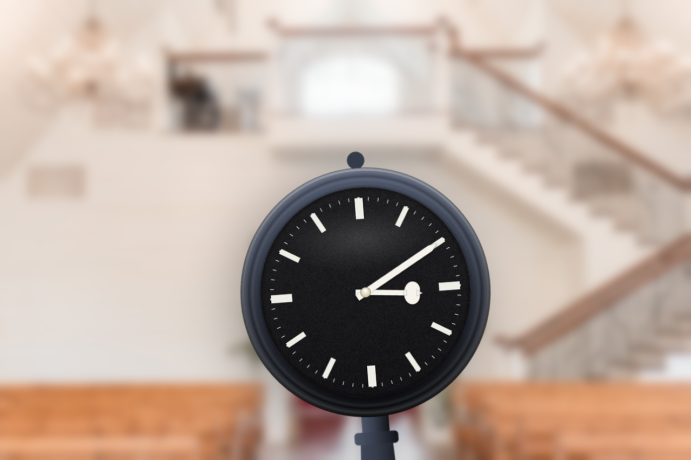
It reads {"hour": 3, "minute": 10}
